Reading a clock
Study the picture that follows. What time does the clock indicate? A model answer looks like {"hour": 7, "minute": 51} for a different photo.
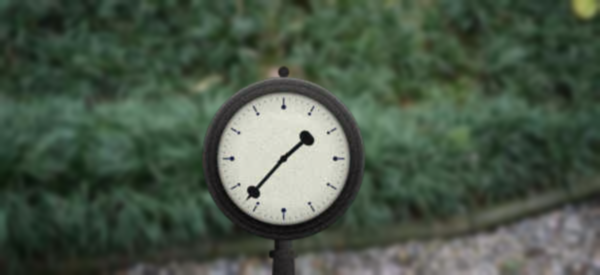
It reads {"hour": 1, "minute": 37}
